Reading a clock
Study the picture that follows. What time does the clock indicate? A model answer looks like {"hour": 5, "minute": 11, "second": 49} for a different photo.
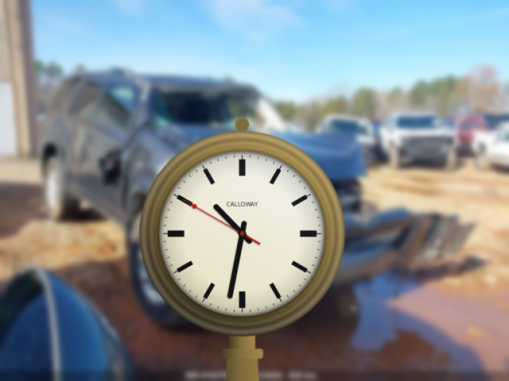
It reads {"hour": 10, "minute": 31, "second": 50}
